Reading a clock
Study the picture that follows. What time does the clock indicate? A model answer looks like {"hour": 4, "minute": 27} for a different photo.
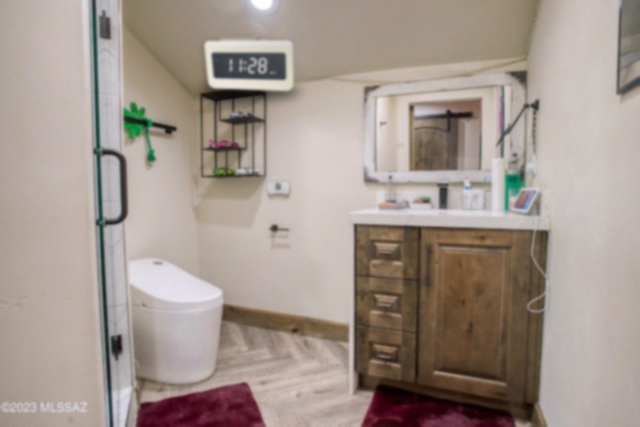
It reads {"hour": 11, "minute": 28}
